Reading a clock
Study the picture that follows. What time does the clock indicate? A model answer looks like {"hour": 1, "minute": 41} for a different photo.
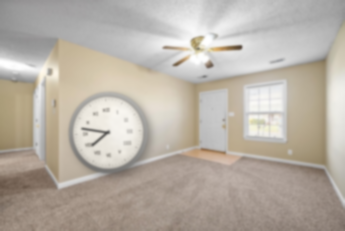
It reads {"hour": 7, "minute": 47}
